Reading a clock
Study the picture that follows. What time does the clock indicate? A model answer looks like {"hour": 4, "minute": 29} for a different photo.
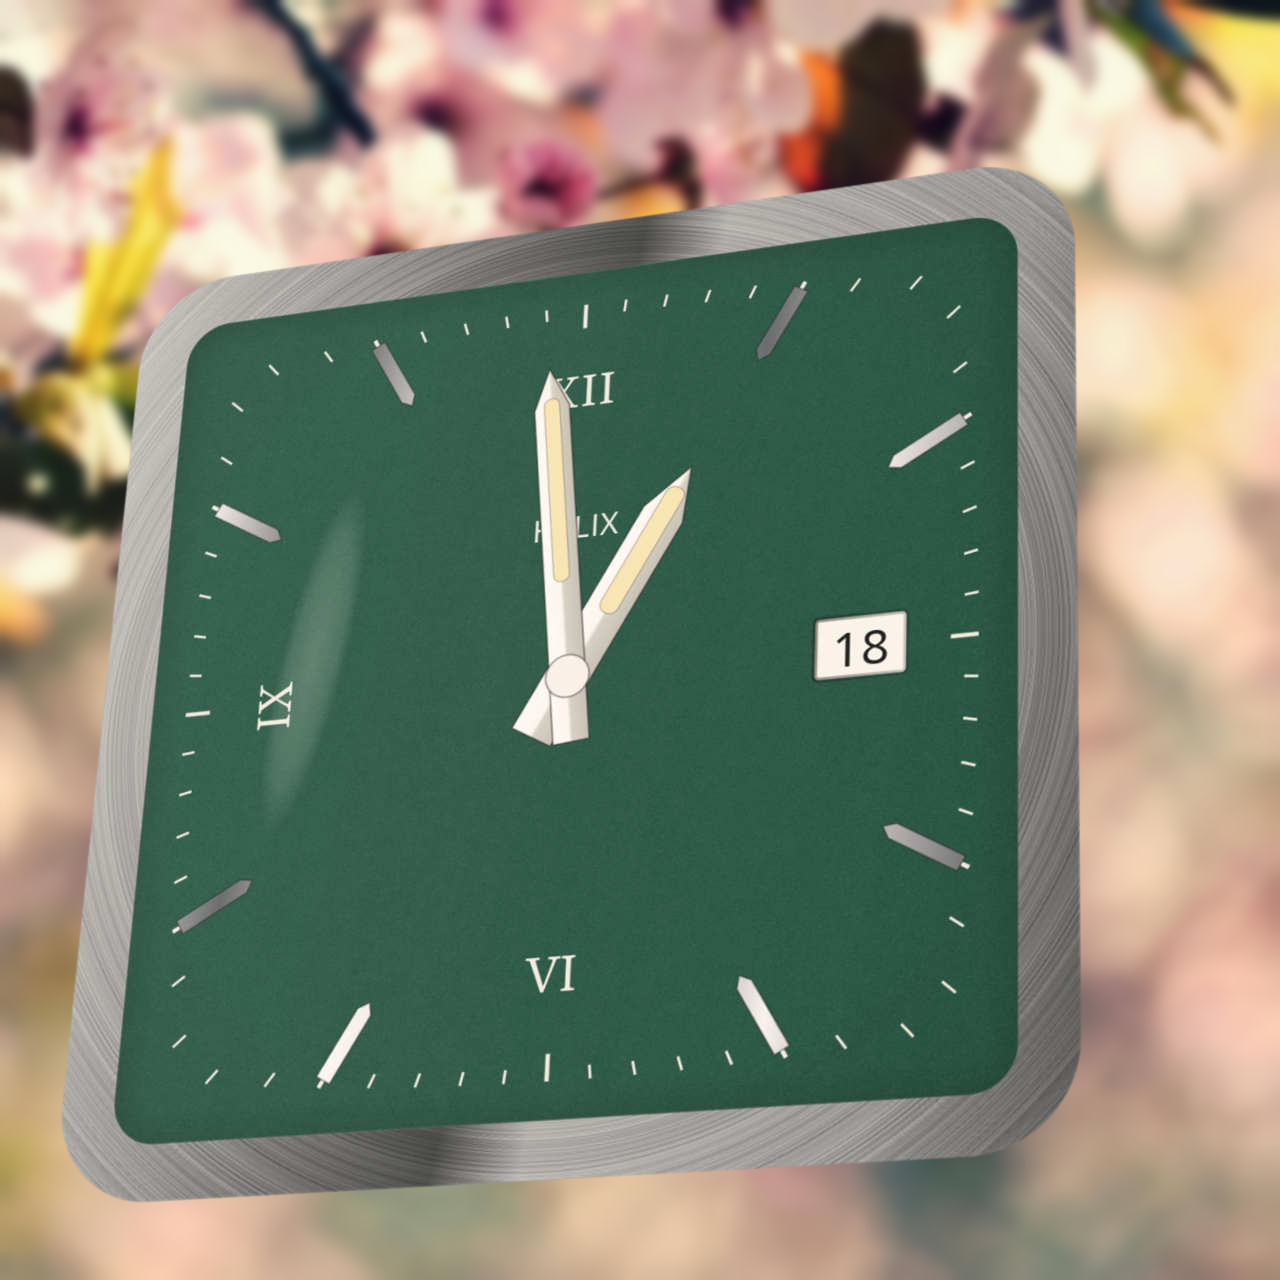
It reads {"hour": 12, "minute": 59}
